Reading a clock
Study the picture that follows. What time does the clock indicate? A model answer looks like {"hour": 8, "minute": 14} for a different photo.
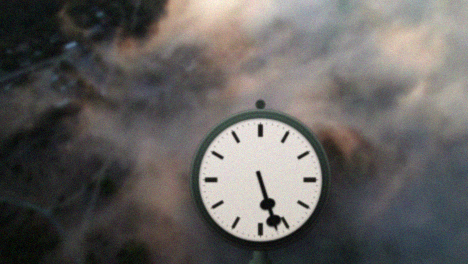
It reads {"hour": 5, "minute": 27}
